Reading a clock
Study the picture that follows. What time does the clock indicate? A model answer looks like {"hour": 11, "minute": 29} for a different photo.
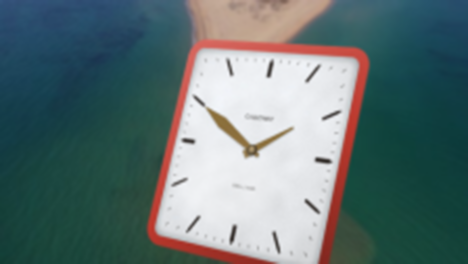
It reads {"hour": 1, "minute": 50}
